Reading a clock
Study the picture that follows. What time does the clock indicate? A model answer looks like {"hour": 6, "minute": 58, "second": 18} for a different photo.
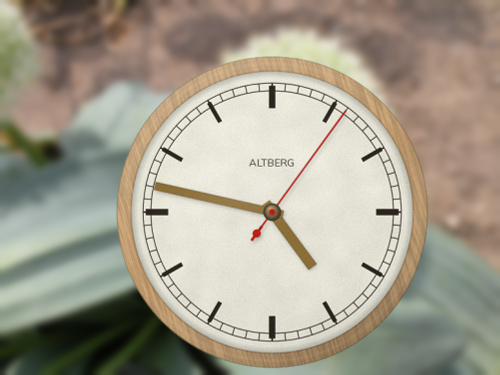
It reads {"hour": 4, "minute": 47, "second": 6}
